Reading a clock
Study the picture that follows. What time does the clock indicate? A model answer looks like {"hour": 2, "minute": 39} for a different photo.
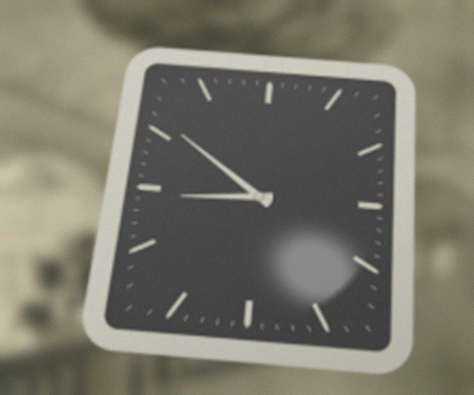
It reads {"hour": 8, "minute": 51}
